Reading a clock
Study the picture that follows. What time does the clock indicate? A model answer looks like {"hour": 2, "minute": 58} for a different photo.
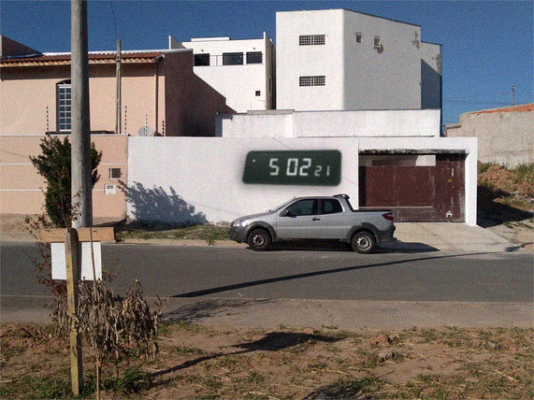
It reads {"hour": 5, "minute": 2}
